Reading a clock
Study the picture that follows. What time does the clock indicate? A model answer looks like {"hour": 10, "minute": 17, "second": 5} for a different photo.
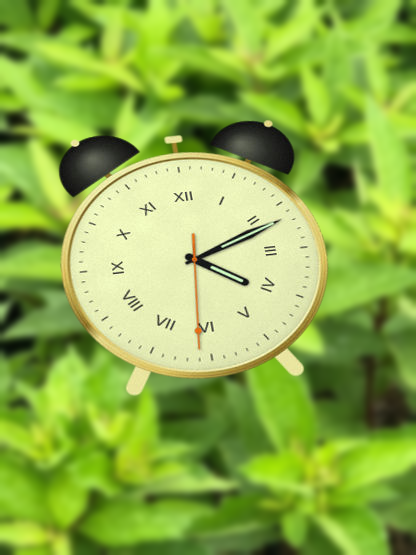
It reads {"hour": 4, "minute": 11, "second": 31}
